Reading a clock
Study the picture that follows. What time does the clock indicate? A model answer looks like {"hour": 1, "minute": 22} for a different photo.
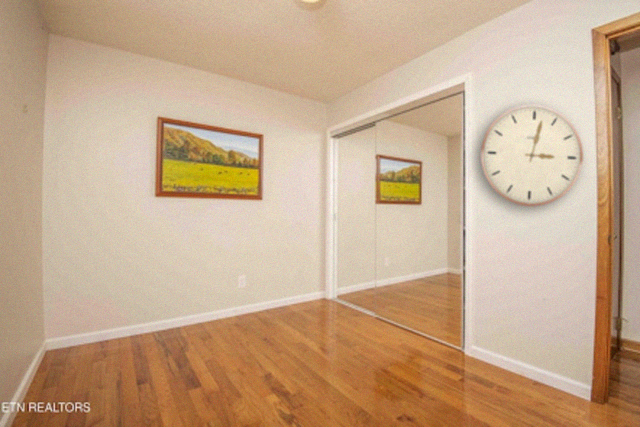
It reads {"hour": 3, "minute": 2}
